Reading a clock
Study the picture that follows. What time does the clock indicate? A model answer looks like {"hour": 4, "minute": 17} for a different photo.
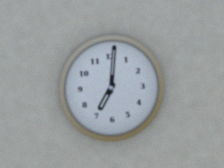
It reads {"hour": 7, "minute": 1}
